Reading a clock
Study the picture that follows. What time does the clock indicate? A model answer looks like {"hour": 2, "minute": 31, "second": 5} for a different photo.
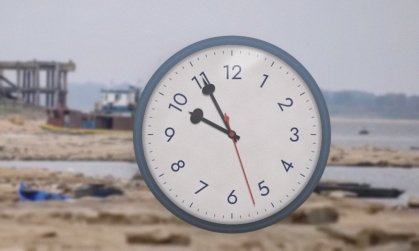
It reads {"hour": 9, "minute": 55, "second": 27}
